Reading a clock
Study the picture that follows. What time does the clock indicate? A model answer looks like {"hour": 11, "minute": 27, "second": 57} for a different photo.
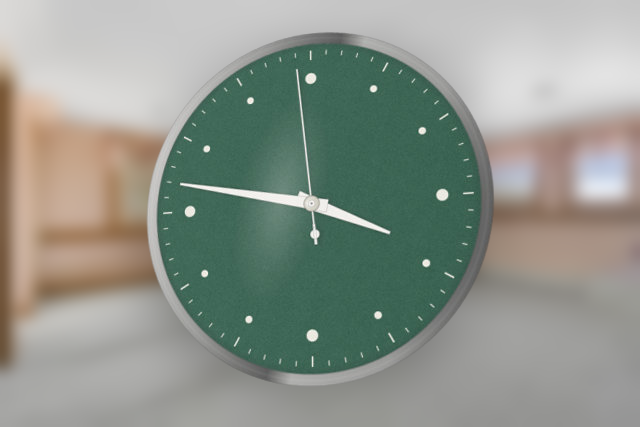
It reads {"hour": 3, "minute": 46, "second": 59}
